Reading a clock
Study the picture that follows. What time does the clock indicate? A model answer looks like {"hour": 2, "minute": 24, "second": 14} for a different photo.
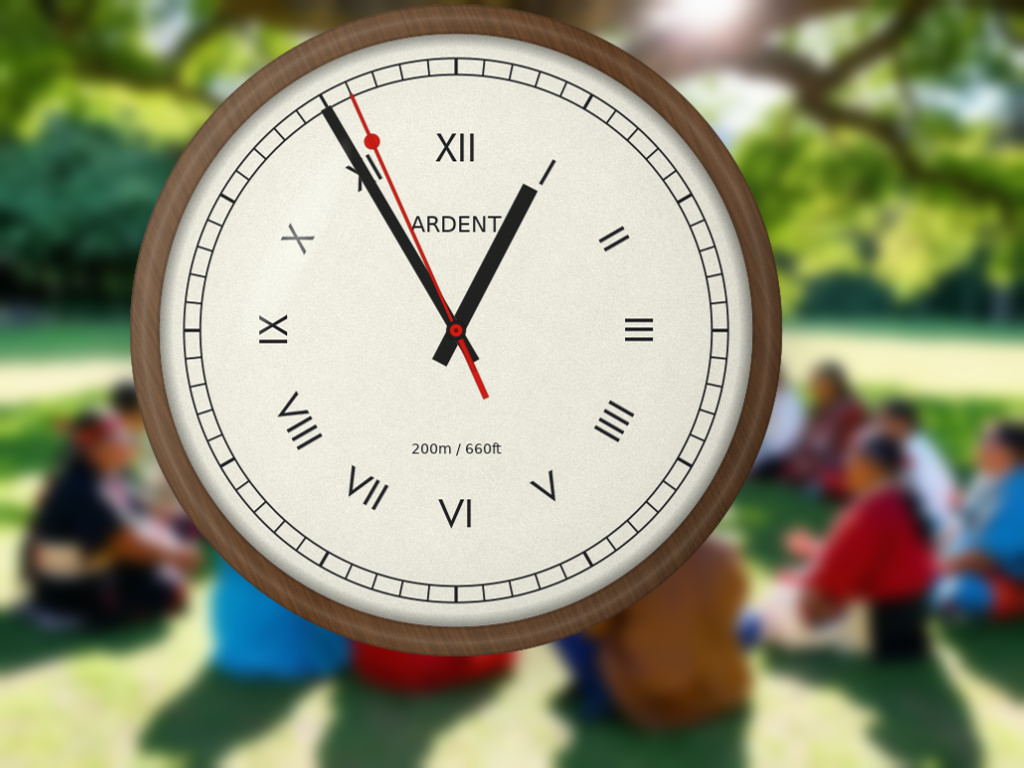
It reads {"hour": 12, "minute": 54, "second": 56}
